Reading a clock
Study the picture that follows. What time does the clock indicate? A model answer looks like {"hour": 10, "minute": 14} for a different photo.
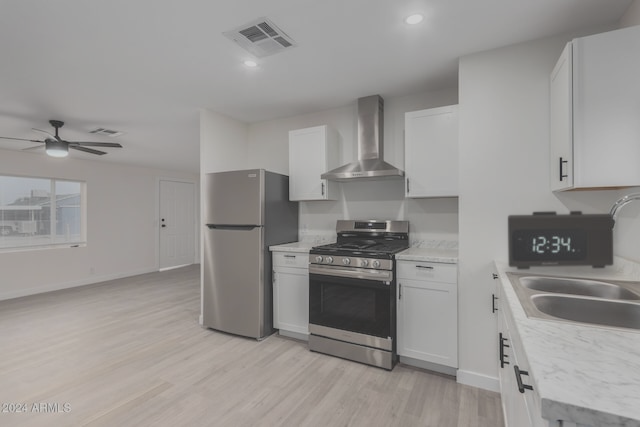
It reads {"hour": 12, "minute": 34}
